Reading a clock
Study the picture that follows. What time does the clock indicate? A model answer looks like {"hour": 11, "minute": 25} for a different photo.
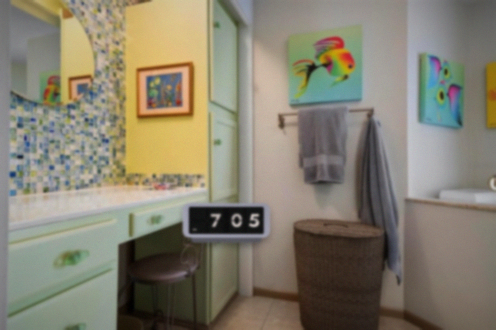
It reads {"hour": 7, "minute": 5}
